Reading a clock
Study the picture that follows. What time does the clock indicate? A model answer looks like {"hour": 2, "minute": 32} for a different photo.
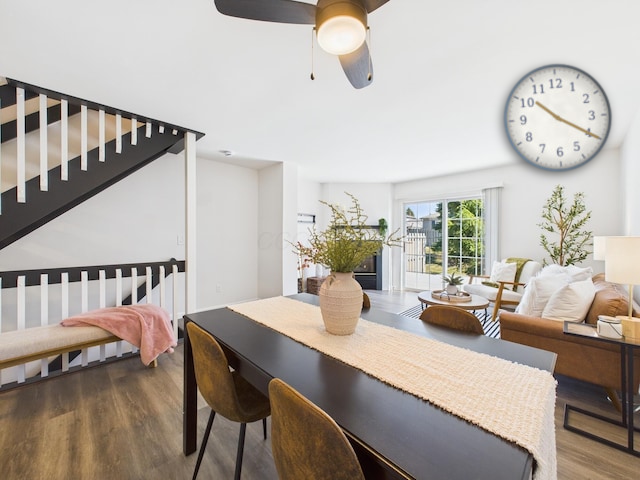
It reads {"hour": 10, "minute": 20}
